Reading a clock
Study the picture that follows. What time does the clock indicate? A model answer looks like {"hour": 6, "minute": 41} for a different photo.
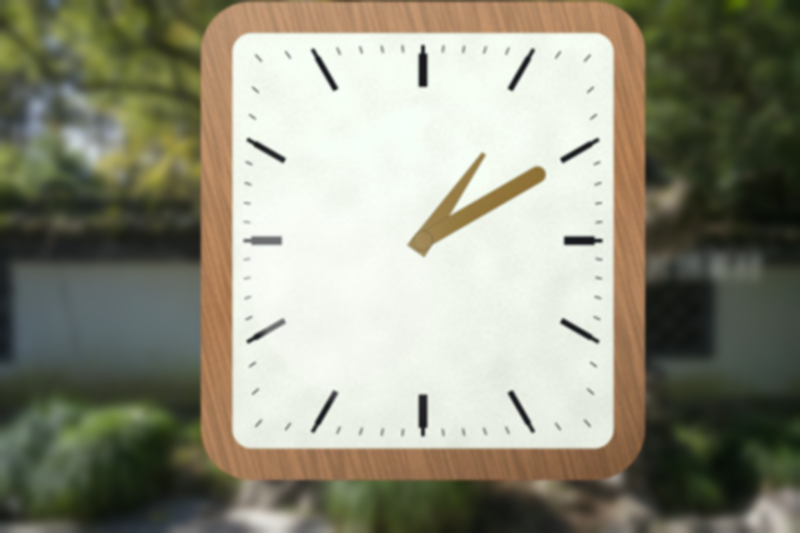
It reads {"hour": 1, "minute": 10}
